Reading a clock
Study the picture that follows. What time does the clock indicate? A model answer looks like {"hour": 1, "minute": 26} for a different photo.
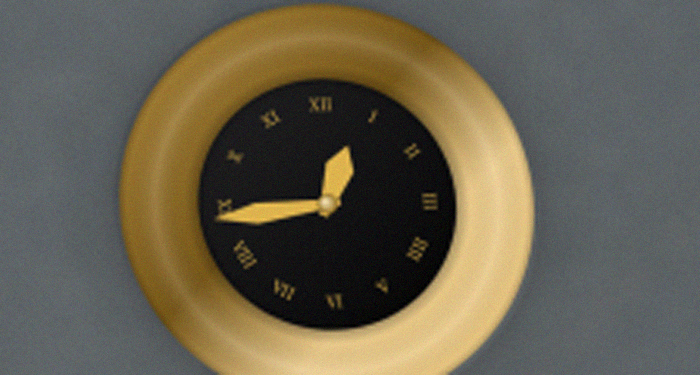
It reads {"hour": 12, "minute": 44}
